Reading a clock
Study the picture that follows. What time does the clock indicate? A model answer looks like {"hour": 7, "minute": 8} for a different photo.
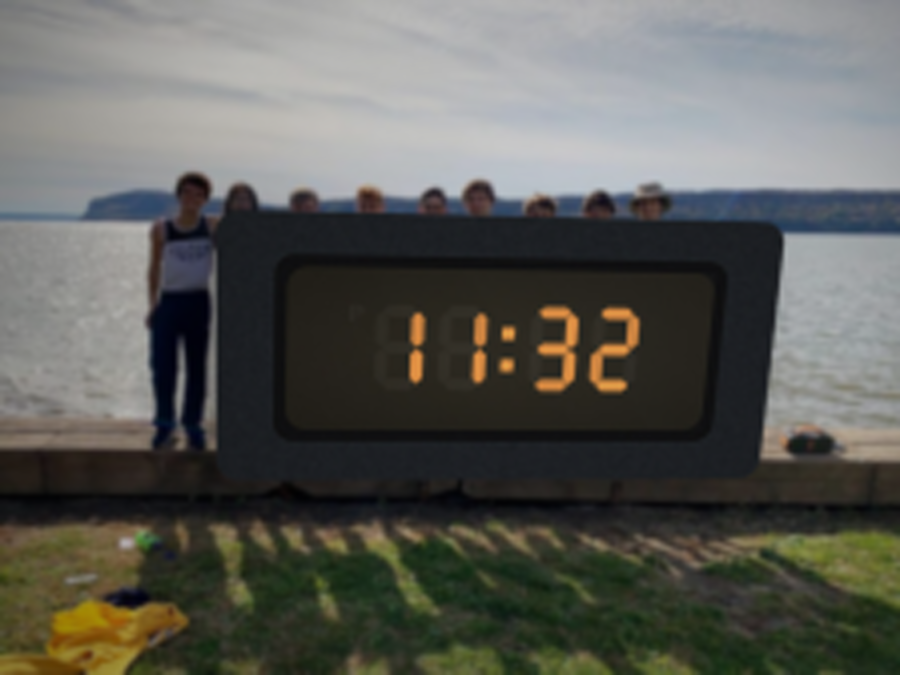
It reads {"hour": 11, "minute": 32}
